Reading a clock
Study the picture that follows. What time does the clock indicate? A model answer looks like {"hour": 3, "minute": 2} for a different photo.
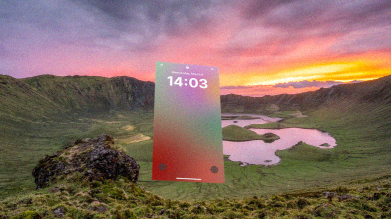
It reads {"hour": 14, "minute": 3}
